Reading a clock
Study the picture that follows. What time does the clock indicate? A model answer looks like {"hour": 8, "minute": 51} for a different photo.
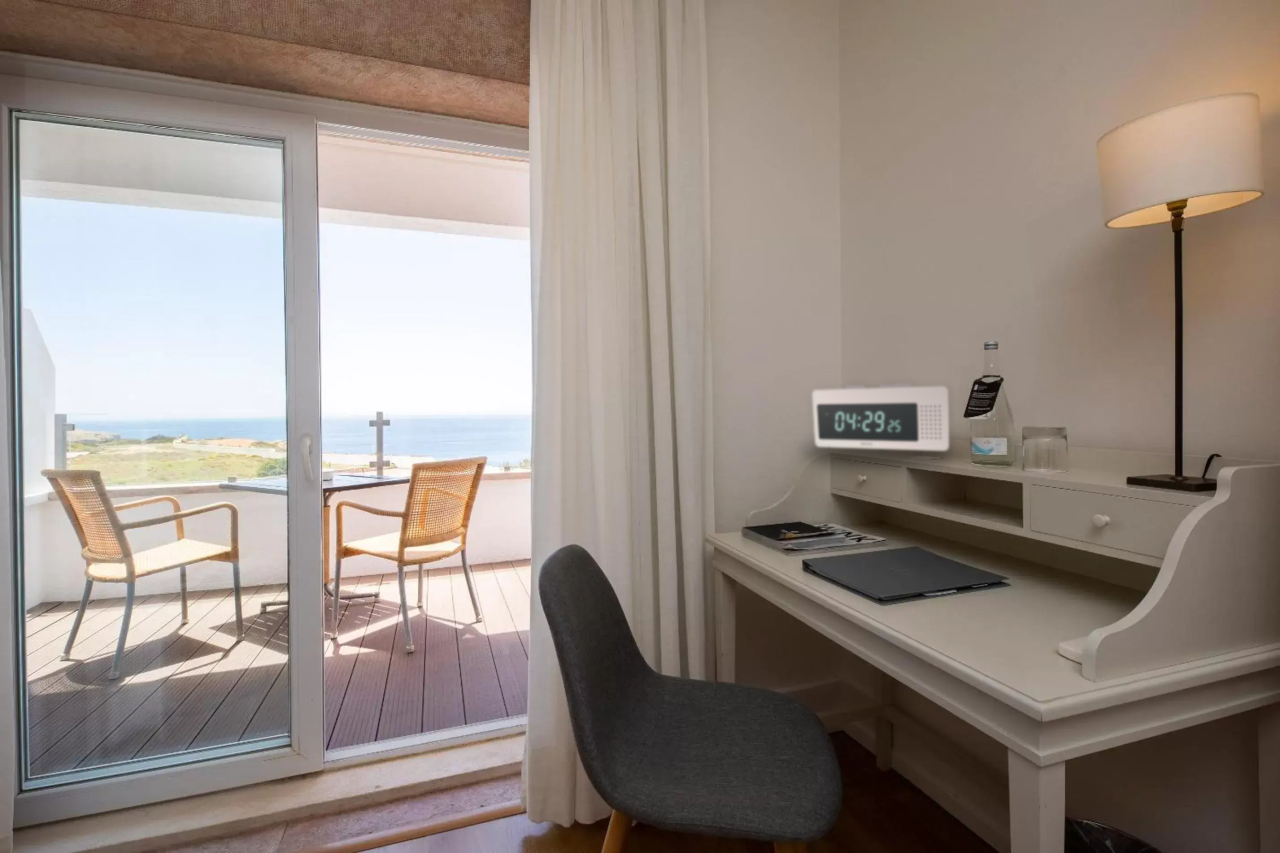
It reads {"hour": 4, "minute": 29}
